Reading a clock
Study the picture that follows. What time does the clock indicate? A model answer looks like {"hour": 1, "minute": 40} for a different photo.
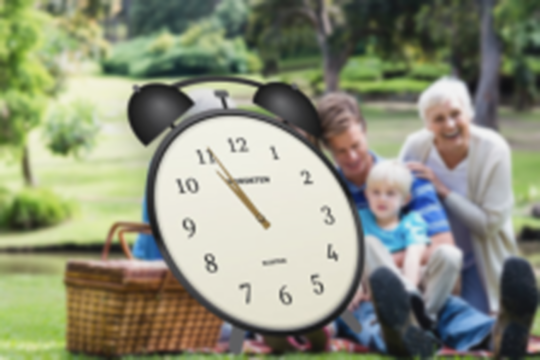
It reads {"hour": 10, "minute": 56}
